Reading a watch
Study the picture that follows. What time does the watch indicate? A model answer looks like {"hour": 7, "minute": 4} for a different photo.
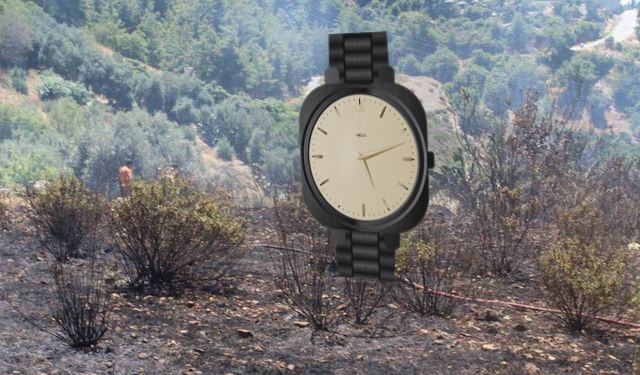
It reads {"hour": 5, "minute": 12}
